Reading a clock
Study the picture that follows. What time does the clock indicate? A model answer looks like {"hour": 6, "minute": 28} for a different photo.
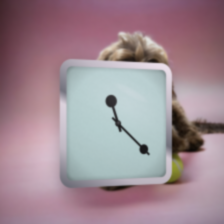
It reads {"hour": 11, "minute": 22}
